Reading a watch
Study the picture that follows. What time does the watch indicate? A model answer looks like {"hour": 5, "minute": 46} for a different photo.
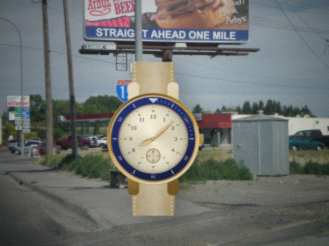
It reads {"hour": 8, "minute": 8}
